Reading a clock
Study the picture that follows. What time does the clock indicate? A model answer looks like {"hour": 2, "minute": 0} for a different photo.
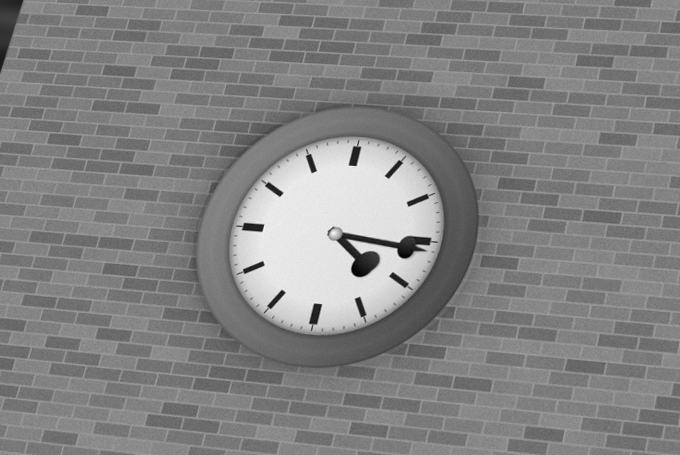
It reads {"hour": 4, "minute": 16}
